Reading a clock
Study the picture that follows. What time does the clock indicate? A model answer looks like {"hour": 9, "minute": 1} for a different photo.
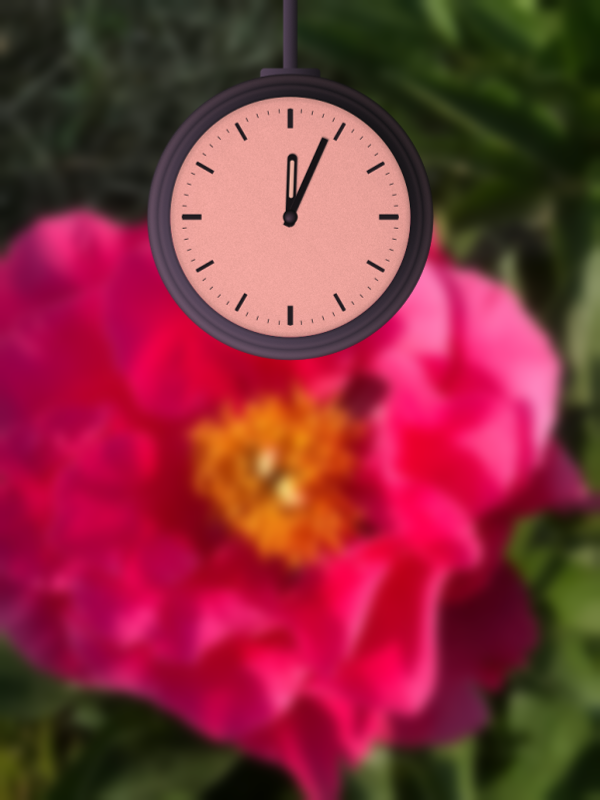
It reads {"hour": 12, "minute": 4}
